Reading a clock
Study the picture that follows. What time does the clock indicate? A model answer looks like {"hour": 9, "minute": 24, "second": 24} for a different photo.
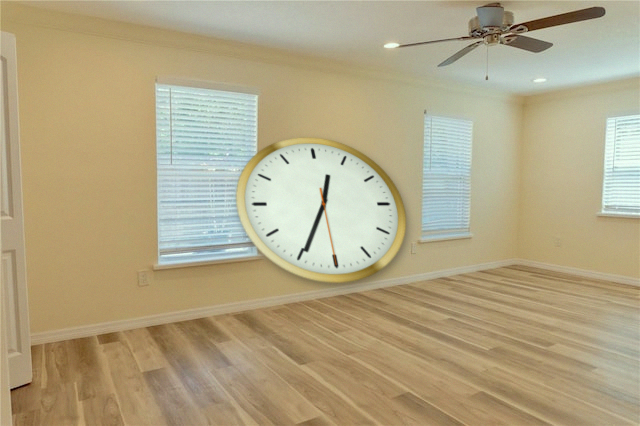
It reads {"hour": 12, "minute": 34, "second": 30}
